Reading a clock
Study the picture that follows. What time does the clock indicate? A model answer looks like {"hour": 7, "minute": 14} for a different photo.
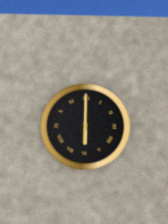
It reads {"hour": 6, "minute": 0}
